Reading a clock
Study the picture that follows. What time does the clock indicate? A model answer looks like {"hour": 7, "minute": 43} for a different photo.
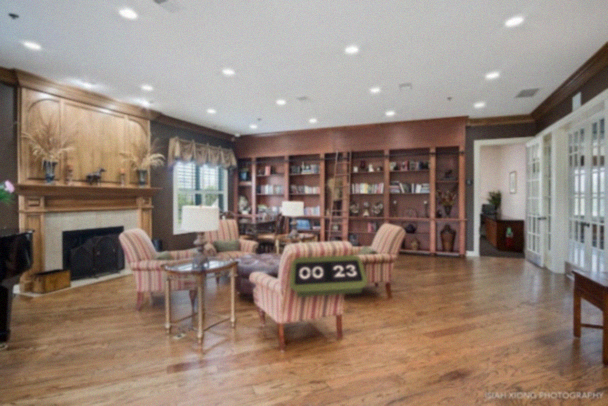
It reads {"hour": 0, "minute": 23}
